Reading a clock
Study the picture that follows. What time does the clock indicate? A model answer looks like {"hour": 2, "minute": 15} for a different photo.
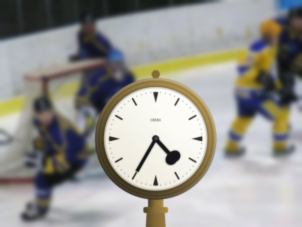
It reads {"hour": 4, "minute": 35}
